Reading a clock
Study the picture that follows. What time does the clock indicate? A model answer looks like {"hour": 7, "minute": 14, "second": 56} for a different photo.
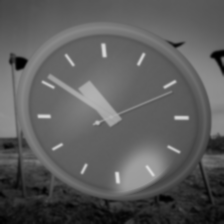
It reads {"hour": 10, "minute": 51, "second": 11}
